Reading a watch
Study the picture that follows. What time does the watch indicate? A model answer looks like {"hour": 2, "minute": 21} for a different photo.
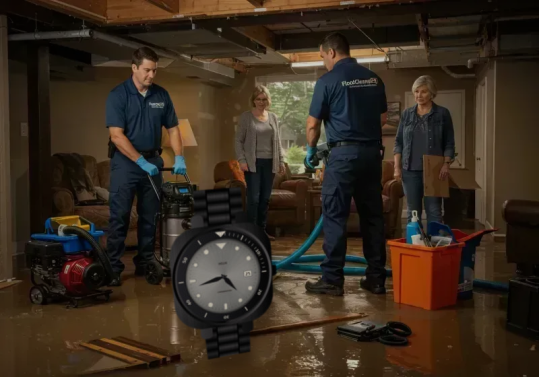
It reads {"hour": 4, "minute": 43}
